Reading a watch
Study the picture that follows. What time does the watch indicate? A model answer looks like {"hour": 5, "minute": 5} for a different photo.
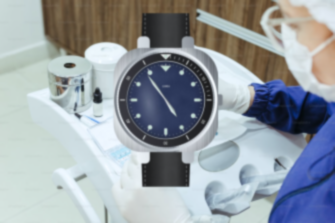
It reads {"hour": 4, "minute": 54}
